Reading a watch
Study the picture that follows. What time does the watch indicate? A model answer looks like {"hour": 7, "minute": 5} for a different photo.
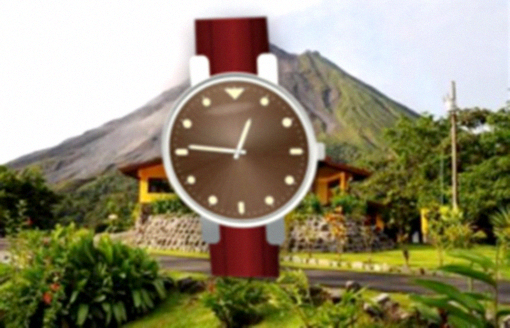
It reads {"hour": 12, "minute": 46}
